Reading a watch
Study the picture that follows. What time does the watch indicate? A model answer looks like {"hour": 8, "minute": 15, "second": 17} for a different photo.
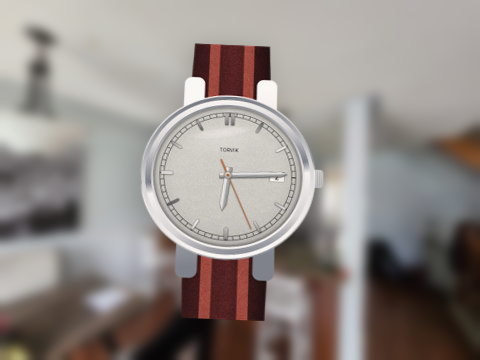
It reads {"hour": 6, "minute": 14, "second": 26}
